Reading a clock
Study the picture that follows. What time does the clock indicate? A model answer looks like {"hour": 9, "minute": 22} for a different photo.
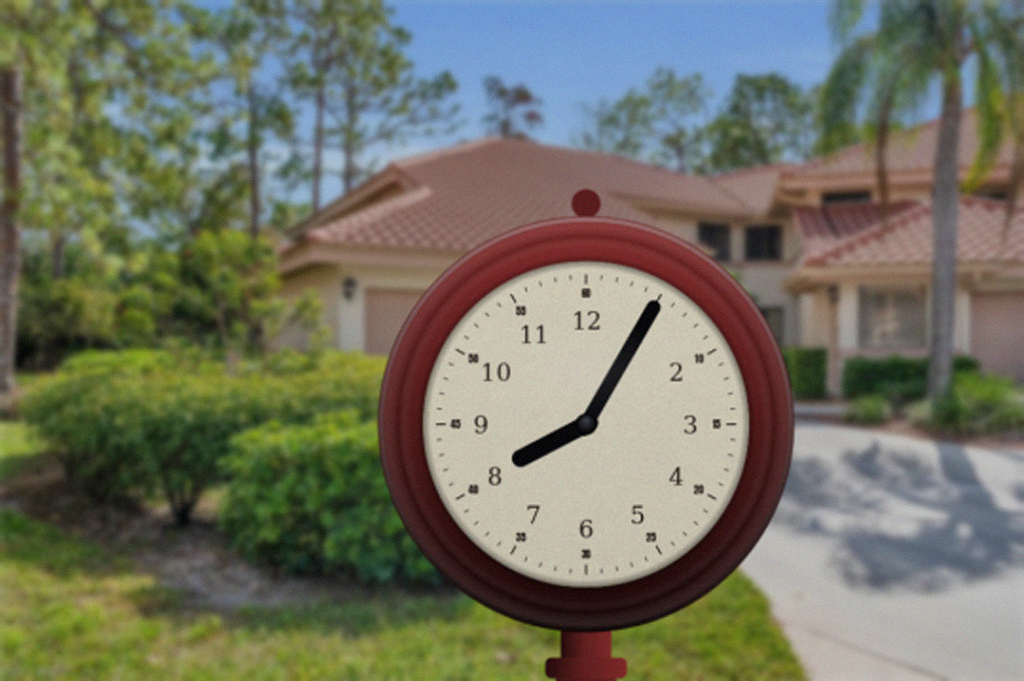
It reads {"hour": 8, "minute": 5}
